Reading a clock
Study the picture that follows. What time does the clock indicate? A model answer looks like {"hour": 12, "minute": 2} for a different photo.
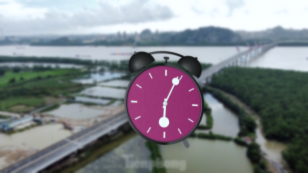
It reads {"hour": 6, "minute": 4}
